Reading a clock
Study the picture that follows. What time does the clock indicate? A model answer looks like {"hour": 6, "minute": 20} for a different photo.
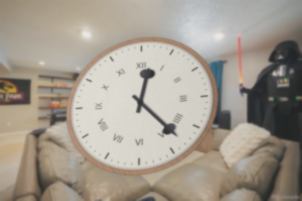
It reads {"hour": 12, "minute": 23}
